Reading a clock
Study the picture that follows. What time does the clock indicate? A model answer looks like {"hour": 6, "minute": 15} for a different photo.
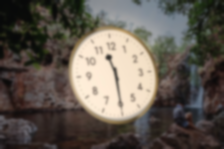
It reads {"hour": 11, "minute": 30}
